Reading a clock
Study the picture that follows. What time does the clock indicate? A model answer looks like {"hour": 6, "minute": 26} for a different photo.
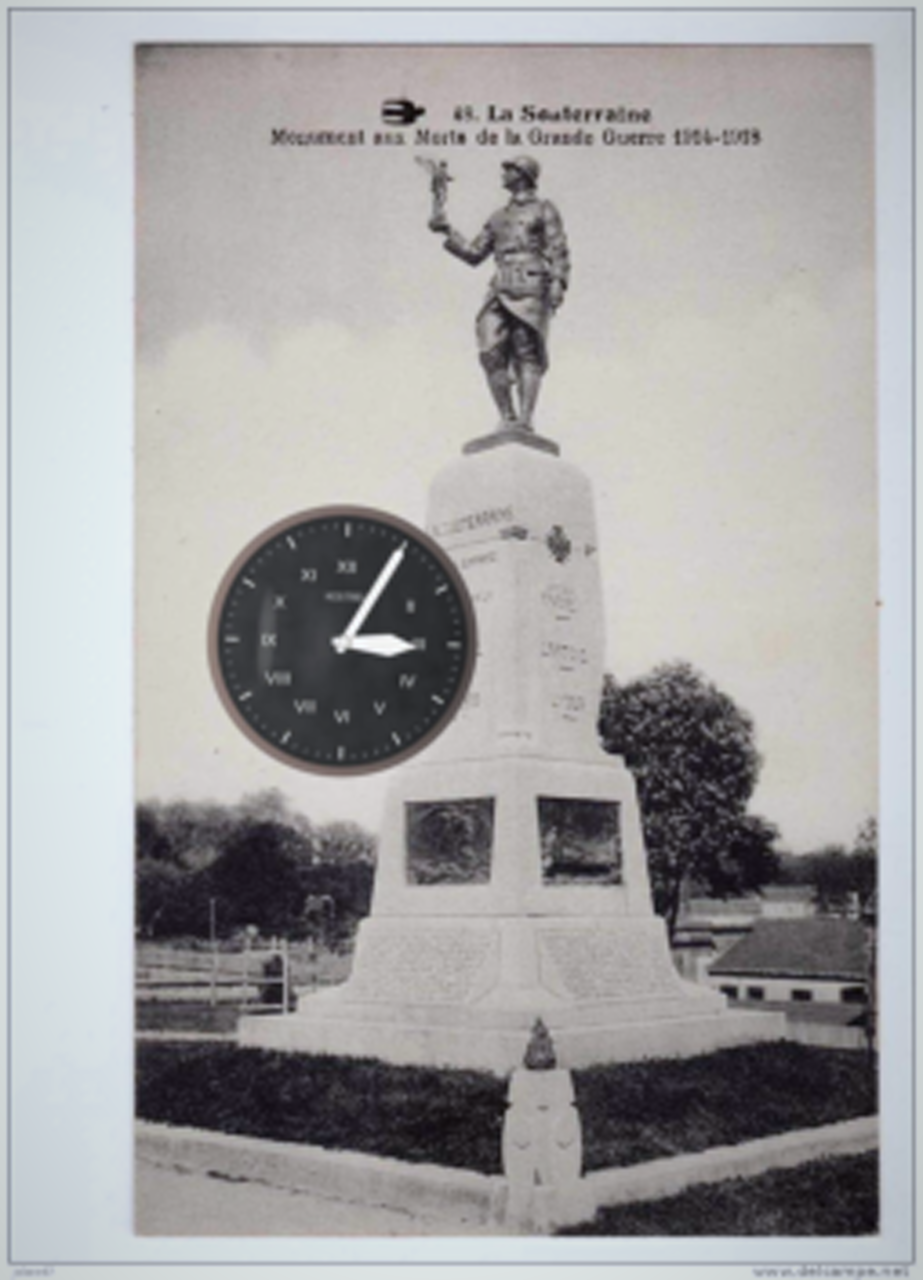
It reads {"hour": 3, "minute": 5}
